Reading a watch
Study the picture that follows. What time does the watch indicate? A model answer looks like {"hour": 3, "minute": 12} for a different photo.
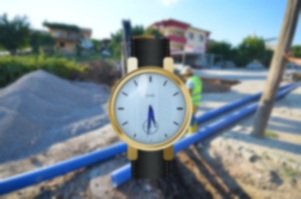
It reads {"hour": 5, "minute": 31}
